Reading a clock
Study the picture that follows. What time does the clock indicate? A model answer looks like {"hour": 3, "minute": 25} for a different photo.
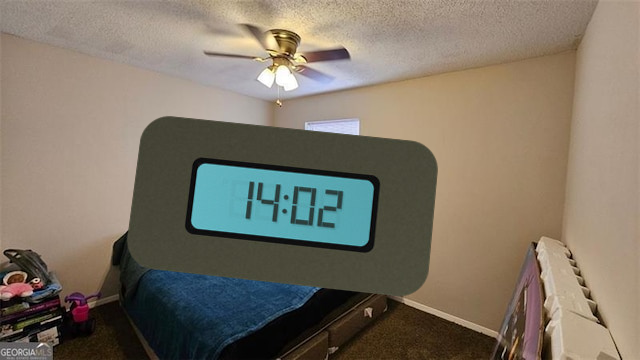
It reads {"hour": 14, "minute": 2}
